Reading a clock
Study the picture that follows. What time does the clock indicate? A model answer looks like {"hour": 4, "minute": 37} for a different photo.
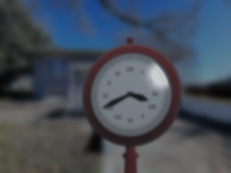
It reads {"hour": 3, "minute": 41}
